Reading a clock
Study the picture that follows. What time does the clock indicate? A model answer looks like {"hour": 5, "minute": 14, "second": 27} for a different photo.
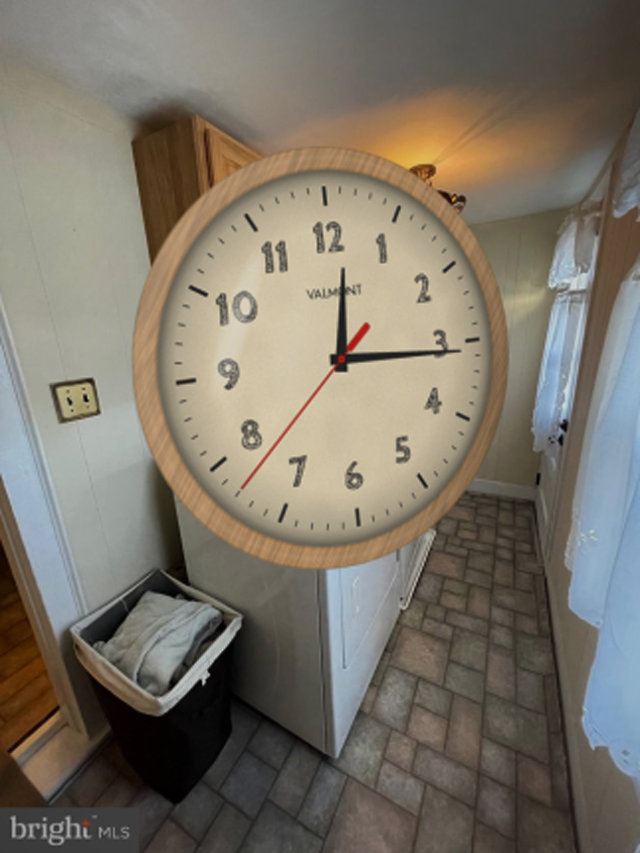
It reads {"hour": 12, "minute": 15, "second": 38}
